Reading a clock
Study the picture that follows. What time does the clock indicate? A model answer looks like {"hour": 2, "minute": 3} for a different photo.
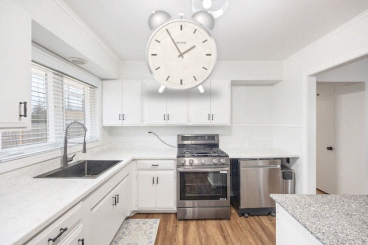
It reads {"hour": 1, "minute": 55}
